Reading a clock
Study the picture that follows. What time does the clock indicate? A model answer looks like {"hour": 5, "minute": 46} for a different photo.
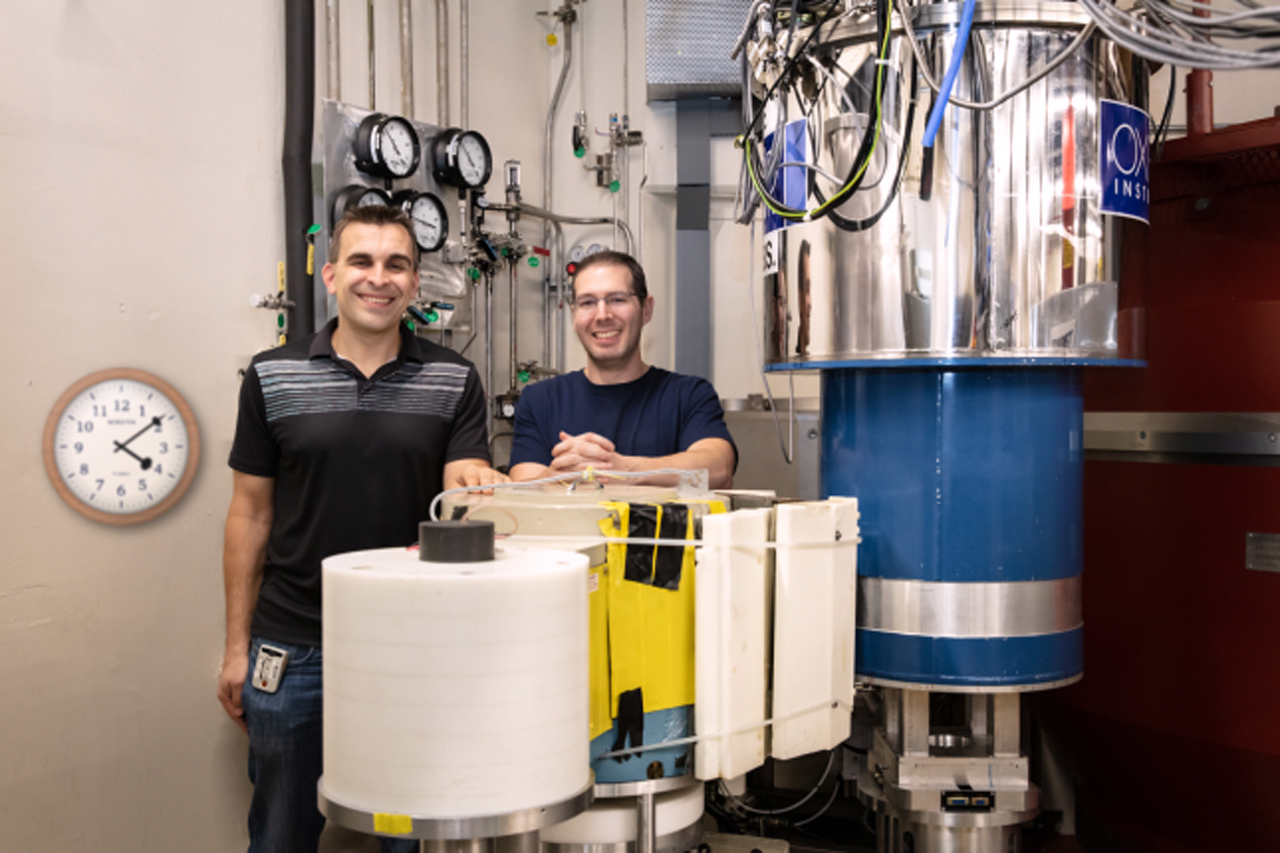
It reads {"hour": 4, "minute": 9}
